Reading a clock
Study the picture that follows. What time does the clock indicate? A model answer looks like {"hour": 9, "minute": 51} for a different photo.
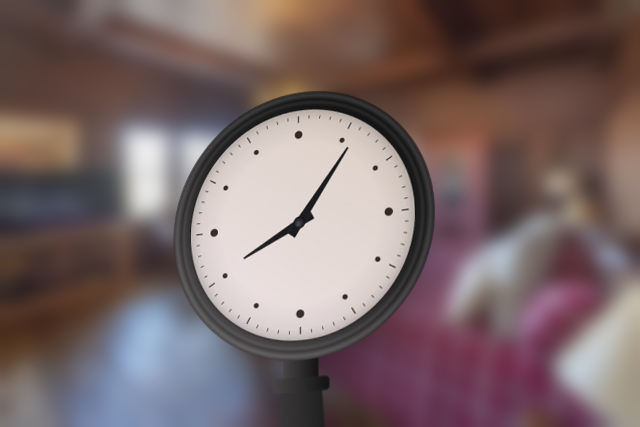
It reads {"hour": 8, "minute": 6}
